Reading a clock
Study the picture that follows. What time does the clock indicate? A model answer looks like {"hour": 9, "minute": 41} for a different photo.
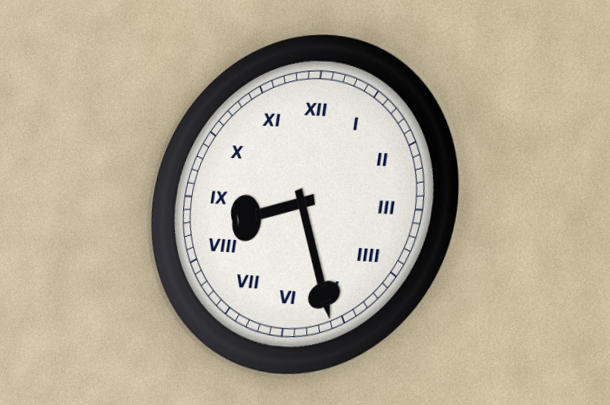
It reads {"hour": 8, "minute": 26}
